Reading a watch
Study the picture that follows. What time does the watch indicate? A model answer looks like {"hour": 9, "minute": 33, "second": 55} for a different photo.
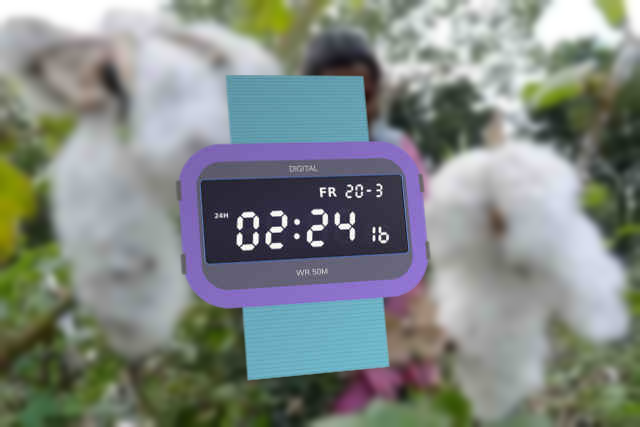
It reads {"hour": 2, "minute": 24, "second": 16}
